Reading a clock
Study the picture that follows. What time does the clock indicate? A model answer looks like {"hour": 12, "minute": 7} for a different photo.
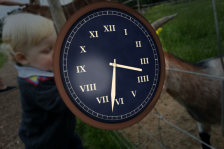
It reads {"hour": 3, "minute": 32}
